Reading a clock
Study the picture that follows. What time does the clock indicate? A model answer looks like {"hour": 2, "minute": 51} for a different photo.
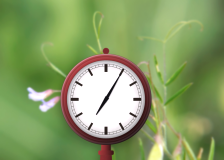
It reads {"hour": 7, "minute": 5}
